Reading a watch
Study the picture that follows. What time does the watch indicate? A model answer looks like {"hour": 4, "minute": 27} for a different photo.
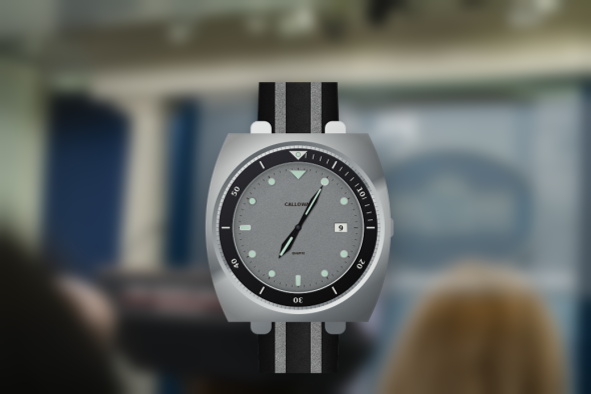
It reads {"hour": 7, "minute": 5}
